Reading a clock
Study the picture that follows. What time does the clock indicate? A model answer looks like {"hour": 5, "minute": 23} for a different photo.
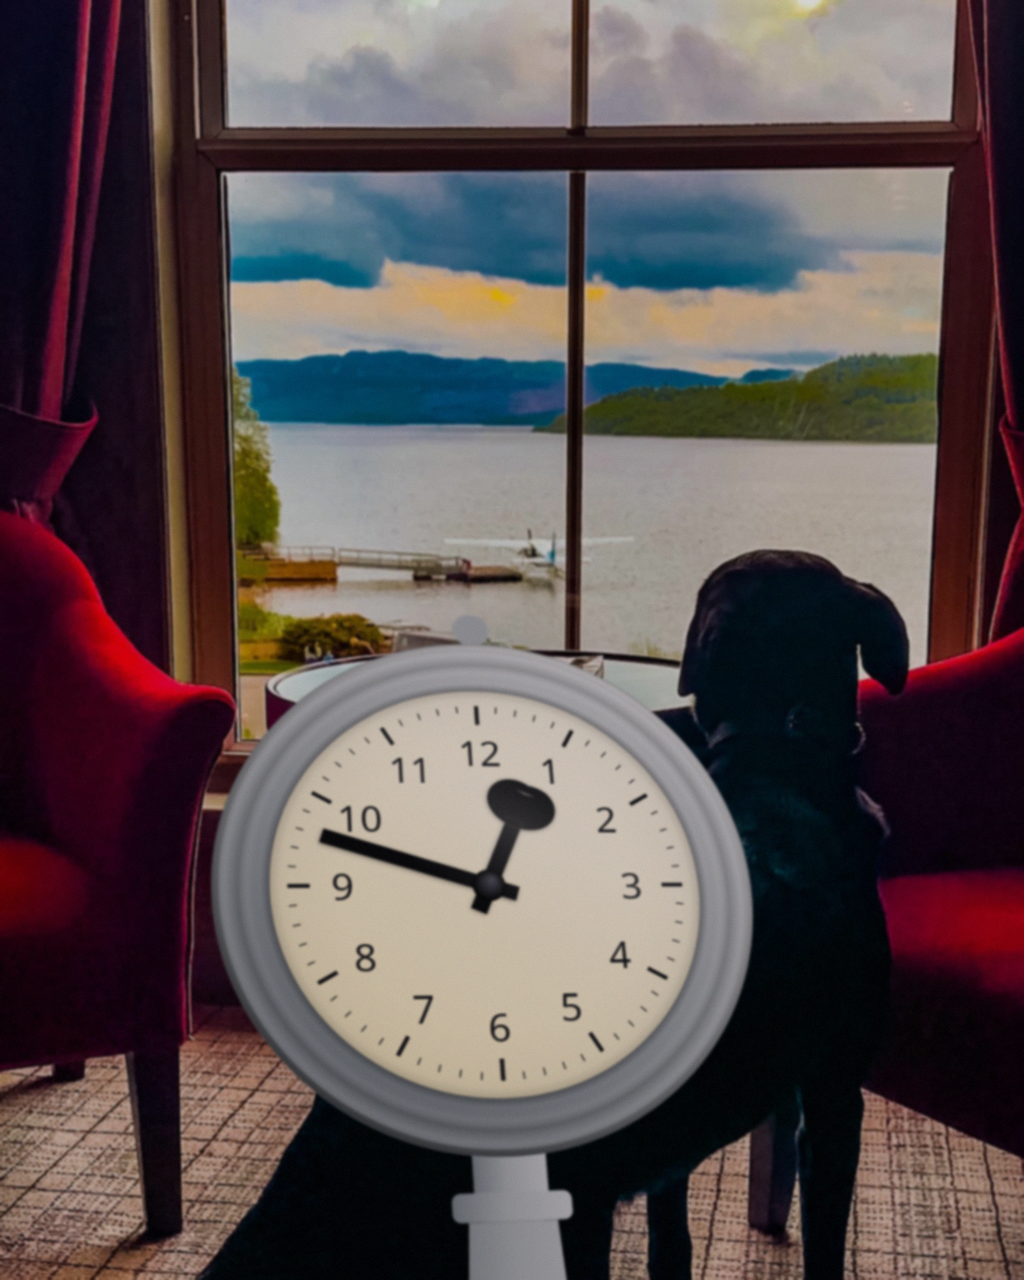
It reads {"hour": 12, "minute": 48}
